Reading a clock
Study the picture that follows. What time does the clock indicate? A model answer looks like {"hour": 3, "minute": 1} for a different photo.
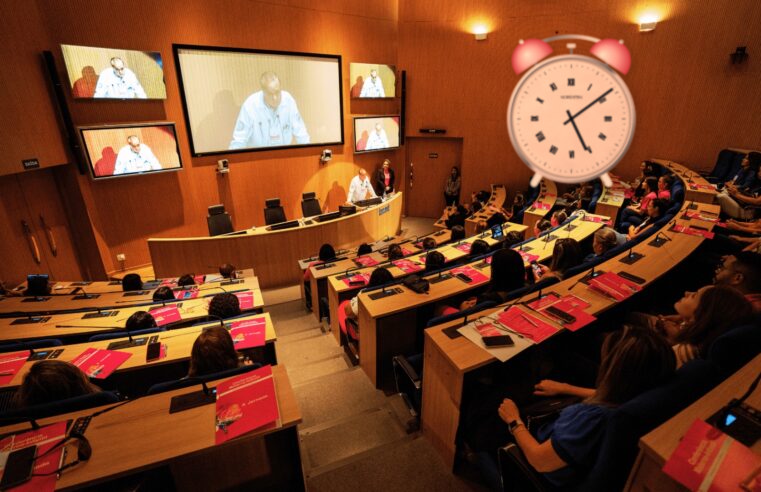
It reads {"hour": 5, "minute": 9}
